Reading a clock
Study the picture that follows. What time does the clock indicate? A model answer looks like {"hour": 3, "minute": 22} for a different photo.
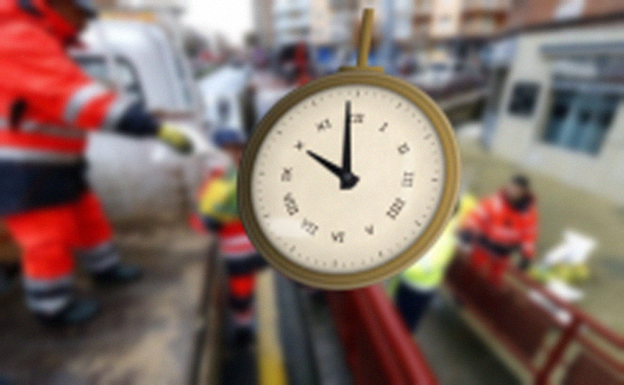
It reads {"hour": 9, "minute": 59}
